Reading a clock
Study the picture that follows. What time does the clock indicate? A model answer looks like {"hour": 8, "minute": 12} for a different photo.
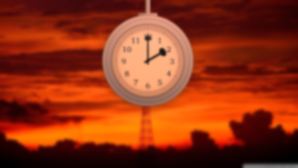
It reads {"hour": 2, "minute": 0}
